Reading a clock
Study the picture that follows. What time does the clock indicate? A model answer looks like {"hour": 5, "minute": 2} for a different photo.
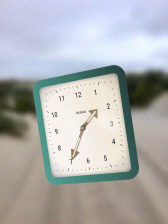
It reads {"hour": 1, "minute": 35}
